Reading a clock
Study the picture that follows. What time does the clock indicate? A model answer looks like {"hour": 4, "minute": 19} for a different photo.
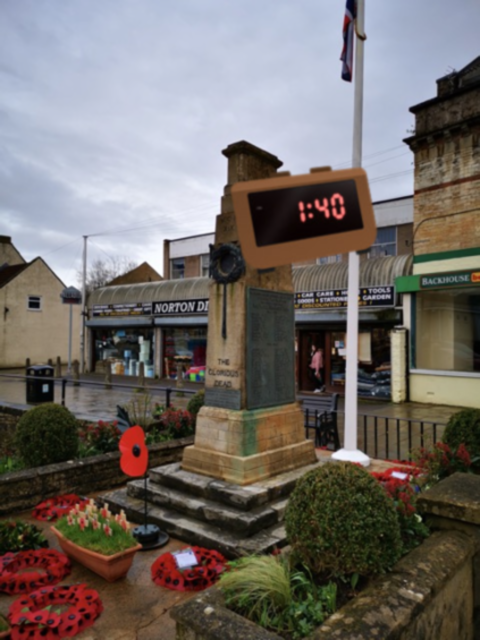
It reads {"hour": 1, "minute": 40}
